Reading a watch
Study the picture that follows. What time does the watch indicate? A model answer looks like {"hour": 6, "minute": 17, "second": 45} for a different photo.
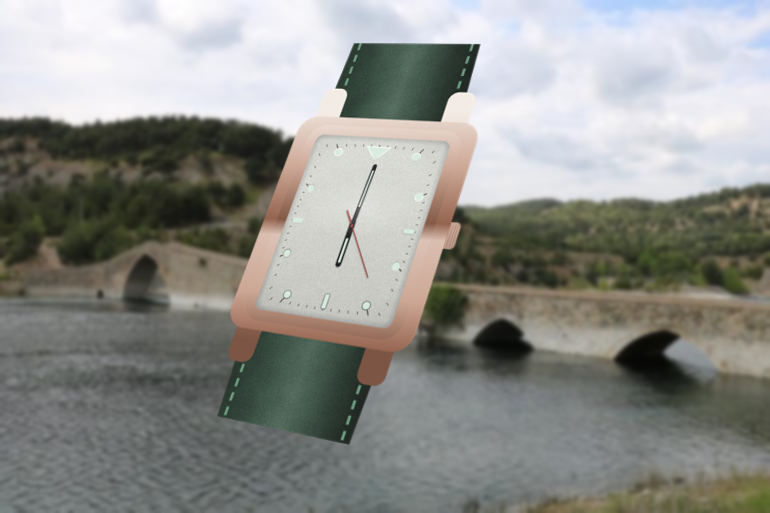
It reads {"hour": 6, "minute": 0, "second": 24}
